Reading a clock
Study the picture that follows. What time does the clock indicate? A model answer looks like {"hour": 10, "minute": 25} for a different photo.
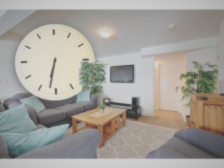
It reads {"hour": 6, "minute": 32}
